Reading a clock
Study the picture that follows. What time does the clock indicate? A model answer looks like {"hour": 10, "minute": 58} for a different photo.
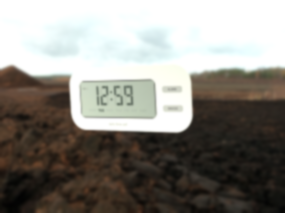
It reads {"hour": 12, "minute": 59}
